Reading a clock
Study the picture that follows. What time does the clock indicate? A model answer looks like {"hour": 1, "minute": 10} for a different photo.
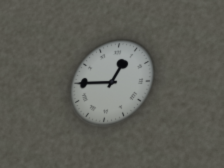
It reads {"hour": 12, "minute": 45}
